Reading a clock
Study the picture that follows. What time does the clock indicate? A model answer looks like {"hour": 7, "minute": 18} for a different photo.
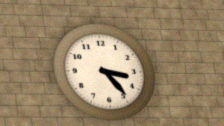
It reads {"hour": 3, "minute": 24}
